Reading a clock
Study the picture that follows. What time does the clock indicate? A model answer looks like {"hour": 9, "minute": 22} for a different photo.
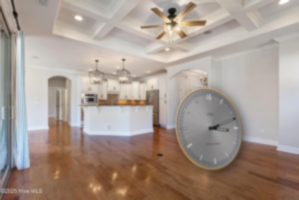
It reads {"hour": 3, "minute": 12}
